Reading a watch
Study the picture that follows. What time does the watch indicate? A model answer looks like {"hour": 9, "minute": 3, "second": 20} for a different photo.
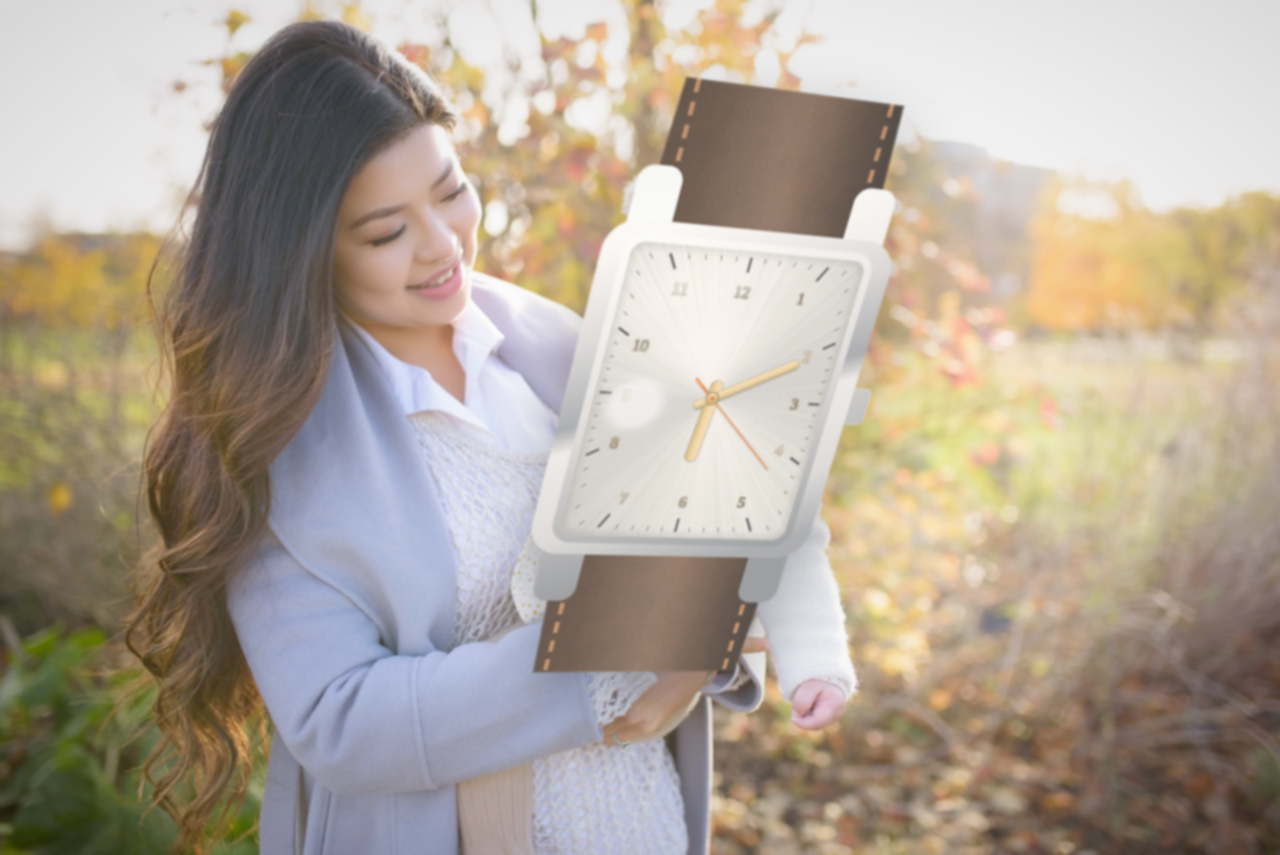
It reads {"hour": 6, "minute": 10, "second": 22}
